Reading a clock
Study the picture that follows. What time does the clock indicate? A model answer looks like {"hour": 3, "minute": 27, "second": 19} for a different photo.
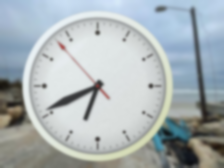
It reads {"hour": 6, "minute": 40, "second": 53}
